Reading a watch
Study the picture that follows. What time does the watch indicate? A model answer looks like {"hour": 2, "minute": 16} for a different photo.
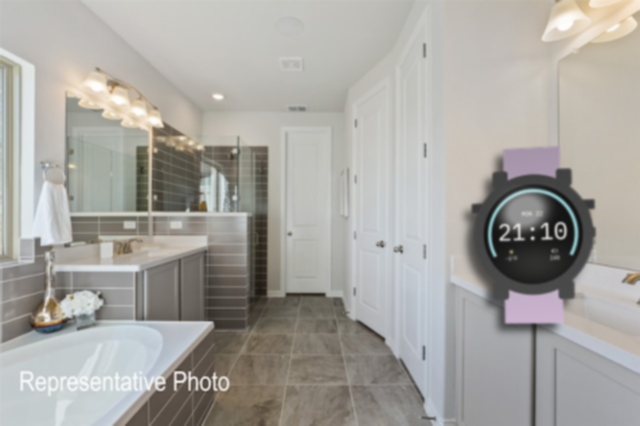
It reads {"hour": 21, "minute": 10}
